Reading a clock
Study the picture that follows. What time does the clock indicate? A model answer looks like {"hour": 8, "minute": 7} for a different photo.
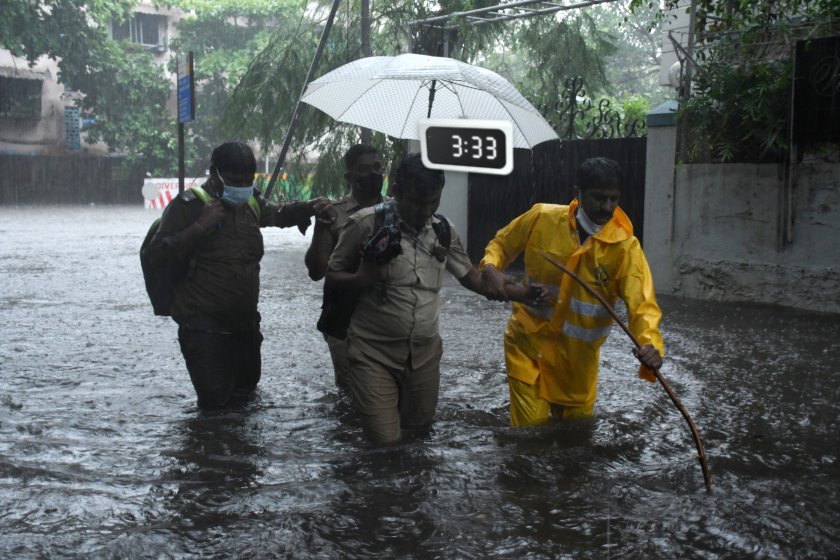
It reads {"hour": 3, "minute": 33}
